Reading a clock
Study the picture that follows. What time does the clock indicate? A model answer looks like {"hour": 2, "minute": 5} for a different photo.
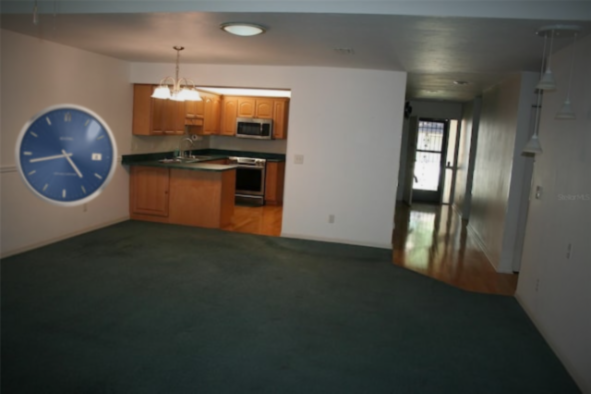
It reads {"hour": 4, "minute": 43}
